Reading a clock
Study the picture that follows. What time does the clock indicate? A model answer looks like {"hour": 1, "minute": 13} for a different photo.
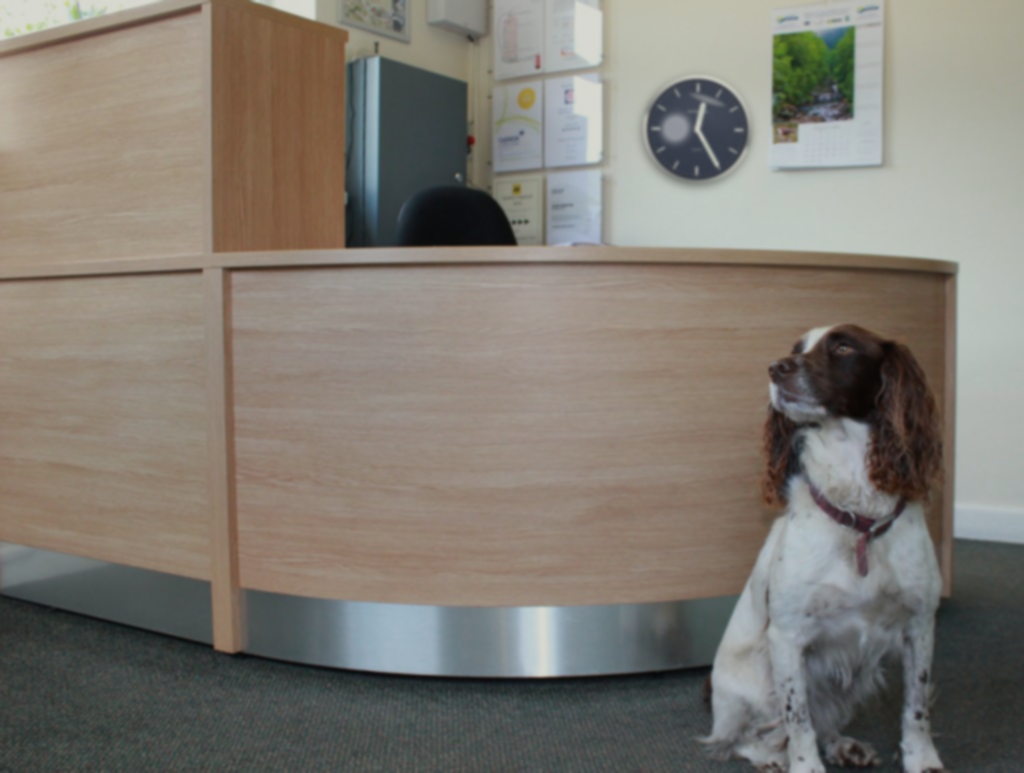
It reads {"hour": 12, "minute": 25}
